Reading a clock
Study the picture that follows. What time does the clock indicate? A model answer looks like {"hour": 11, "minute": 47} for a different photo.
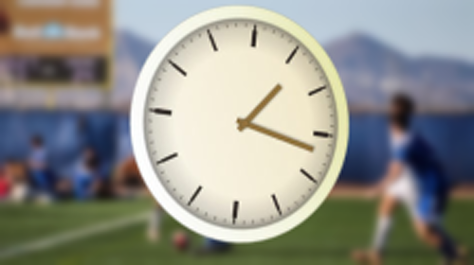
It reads {"hour": 1, "minute": 17}
